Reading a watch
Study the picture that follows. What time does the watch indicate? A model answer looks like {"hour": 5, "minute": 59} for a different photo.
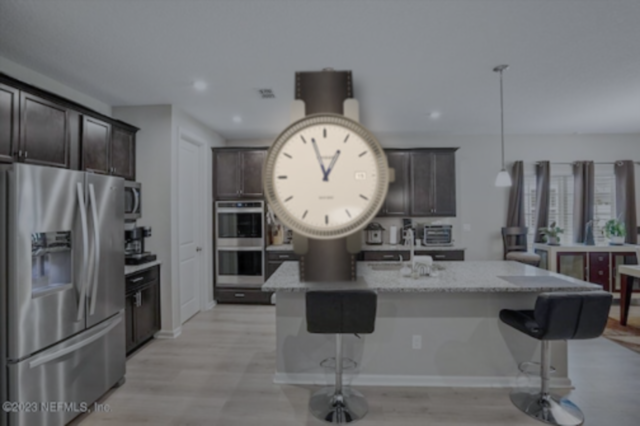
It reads {"hour": 12, "minute": 57}
